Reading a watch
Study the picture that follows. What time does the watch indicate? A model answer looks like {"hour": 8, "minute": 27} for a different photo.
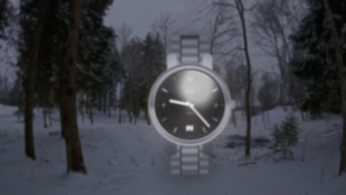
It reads {"hour": 9, "minute": 23}
